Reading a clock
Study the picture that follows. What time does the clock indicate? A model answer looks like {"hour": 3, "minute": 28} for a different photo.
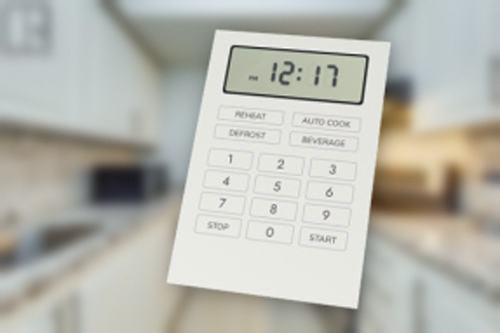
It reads {"hour": 12, "minute": 17}
